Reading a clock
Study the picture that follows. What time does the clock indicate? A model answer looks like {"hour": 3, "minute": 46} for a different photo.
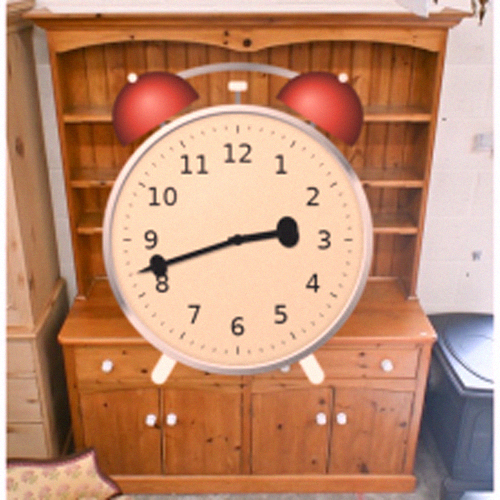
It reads {"hour": 2, "minute": 42}
